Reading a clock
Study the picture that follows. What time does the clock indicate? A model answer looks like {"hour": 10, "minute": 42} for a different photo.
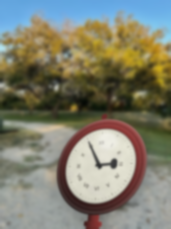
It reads {"hour": 2, "minute": 55}
